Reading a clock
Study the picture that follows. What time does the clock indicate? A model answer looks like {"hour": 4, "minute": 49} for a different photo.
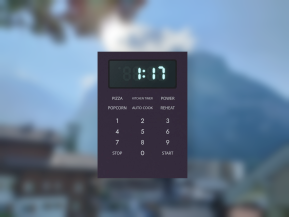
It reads {"hour": 1, "minute": 17}
